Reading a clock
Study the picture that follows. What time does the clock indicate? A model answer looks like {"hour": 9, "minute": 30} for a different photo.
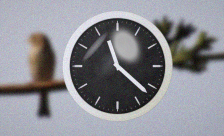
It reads {"hour": 11, "minute": 22}
